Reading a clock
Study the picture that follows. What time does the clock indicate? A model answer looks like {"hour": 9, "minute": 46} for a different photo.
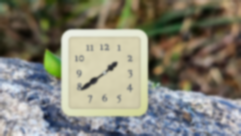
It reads {"hour": 1, "minute": 39}
